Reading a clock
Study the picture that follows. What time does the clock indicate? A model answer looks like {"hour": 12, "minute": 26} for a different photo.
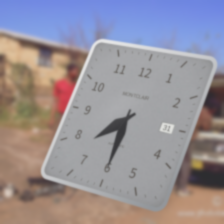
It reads {"hour": 7, "minute": 30}
